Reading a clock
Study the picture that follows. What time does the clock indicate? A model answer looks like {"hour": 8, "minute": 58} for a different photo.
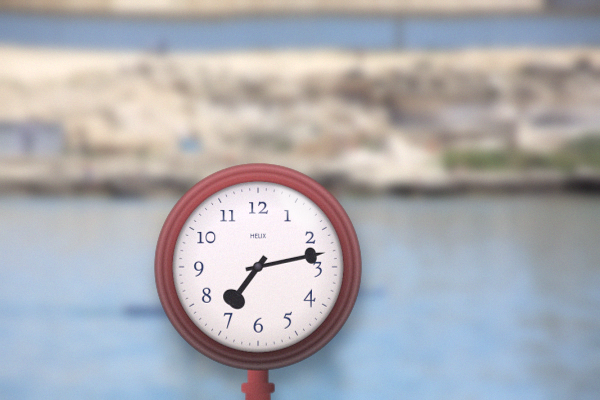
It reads {"hour": 7, "minute": 13}
